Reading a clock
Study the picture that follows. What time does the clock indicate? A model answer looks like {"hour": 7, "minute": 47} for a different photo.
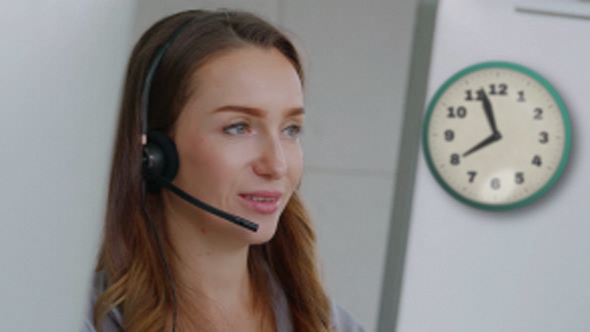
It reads {"hour": 7, "minute": 57}
